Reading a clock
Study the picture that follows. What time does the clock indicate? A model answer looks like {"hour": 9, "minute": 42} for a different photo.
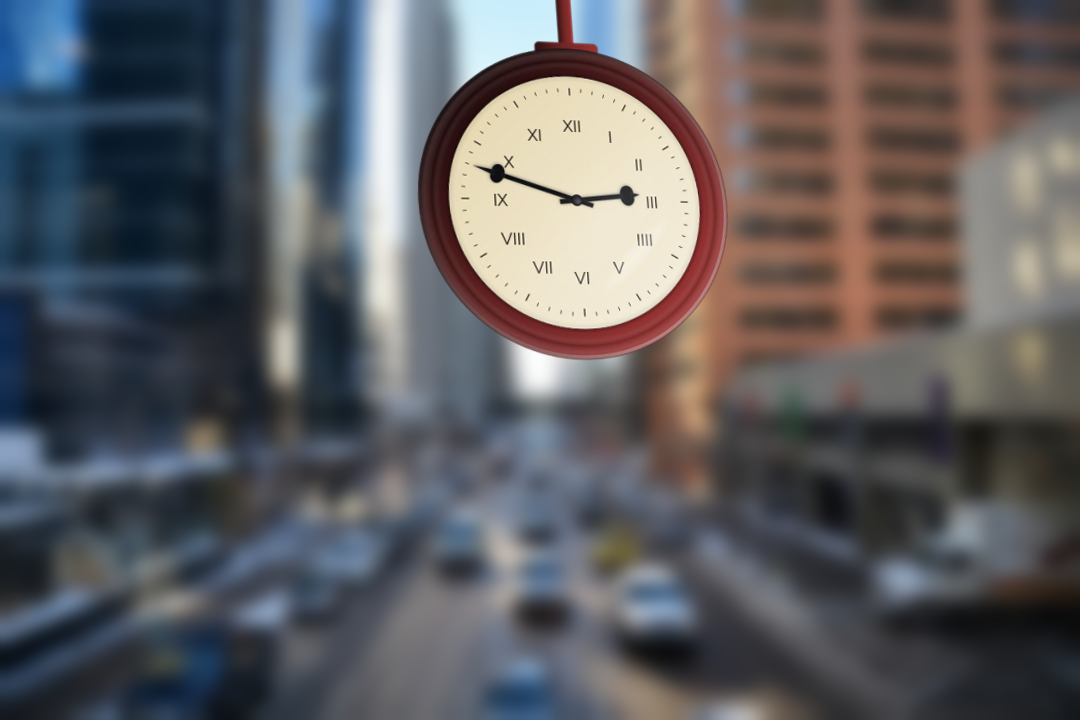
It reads {"hour": 2, "minute": 48}
